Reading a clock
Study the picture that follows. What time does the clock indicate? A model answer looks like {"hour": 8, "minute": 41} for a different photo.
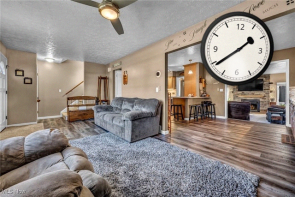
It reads {"hour": 1, "minute": 39}
